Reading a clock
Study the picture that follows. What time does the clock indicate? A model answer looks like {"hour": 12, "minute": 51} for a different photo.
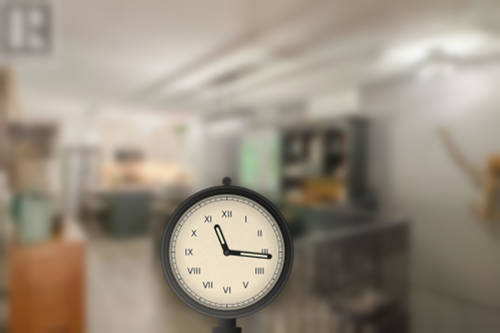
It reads {"hour": 11, "minute": 16}
